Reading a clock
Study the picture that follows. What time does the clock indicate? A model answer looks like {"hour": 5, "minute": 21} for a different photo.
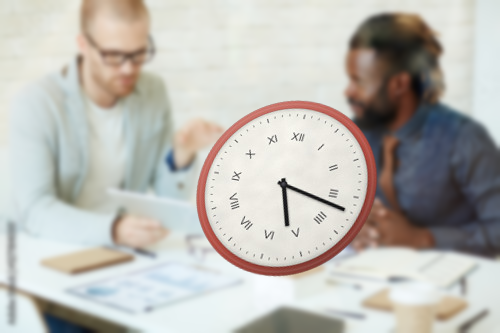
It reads {"hour": 5, "minute": 17}
